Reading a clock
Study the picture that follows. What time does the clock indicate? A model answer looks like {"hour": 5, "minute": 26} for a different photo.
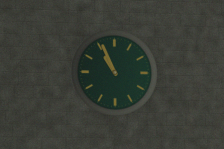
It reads {"hour": 10, "minute": 56}
